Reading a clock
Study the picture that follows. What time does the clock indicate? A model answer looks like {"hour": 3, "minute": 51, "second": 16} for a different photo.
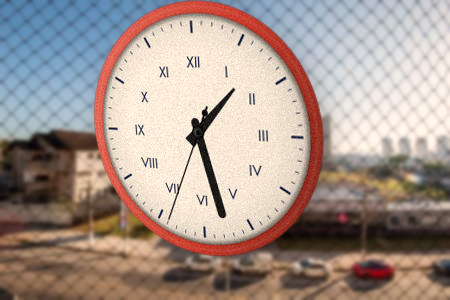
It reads {"hour": 1, "minute": 27, "second": 34}
